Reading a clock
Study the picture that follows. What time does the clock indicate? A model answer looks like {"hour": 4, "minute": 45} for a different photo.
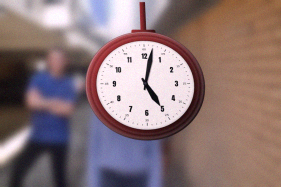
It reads {"hour": 5, "minute": 2}
